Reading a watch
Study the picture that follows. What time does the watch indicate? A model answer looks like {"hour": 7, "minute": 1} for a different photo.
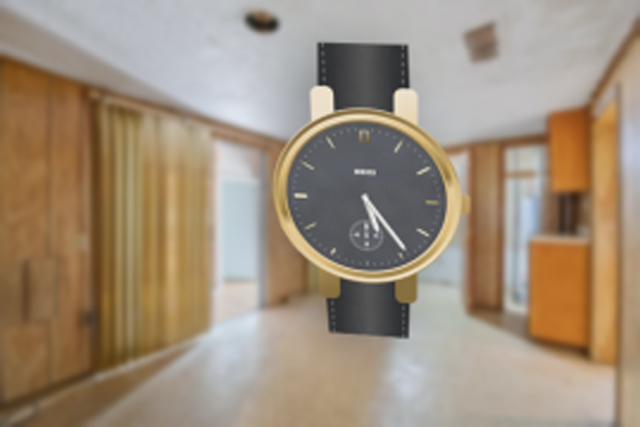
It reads {"hour": 5, "minute": 24}
